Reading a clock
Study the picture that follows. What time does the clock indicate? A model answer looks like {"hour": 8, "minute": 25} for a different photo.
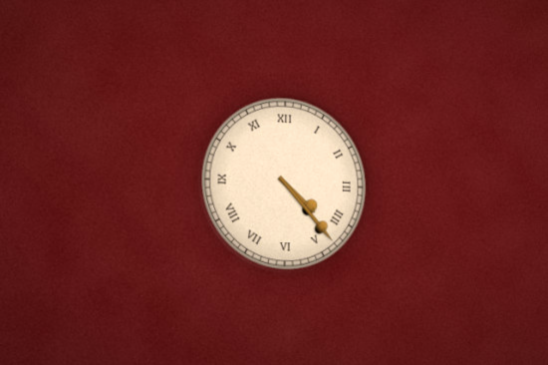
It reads {"hour": 4, "minute": 23}
